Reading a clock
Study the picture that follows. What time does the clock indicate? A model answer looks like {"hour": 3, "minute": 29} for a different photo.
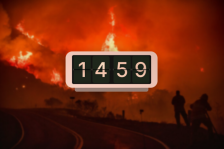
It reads {"hour": 14, "minute": 59}
